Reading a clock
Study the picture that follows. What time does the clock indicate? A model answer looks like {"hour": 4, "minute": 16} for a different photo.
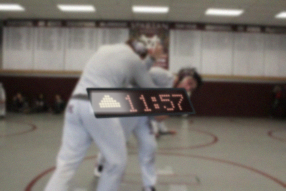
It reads {"hour": 11, "minute": 57}
